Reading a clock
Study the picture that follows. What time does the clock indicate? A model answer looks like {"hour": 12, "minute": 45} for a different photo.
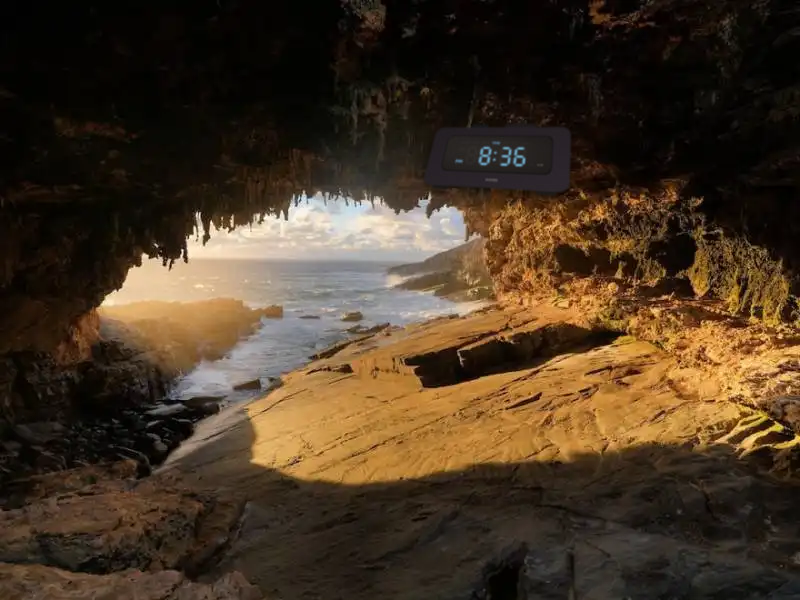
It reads {"hour": 8, "minute": 36}
